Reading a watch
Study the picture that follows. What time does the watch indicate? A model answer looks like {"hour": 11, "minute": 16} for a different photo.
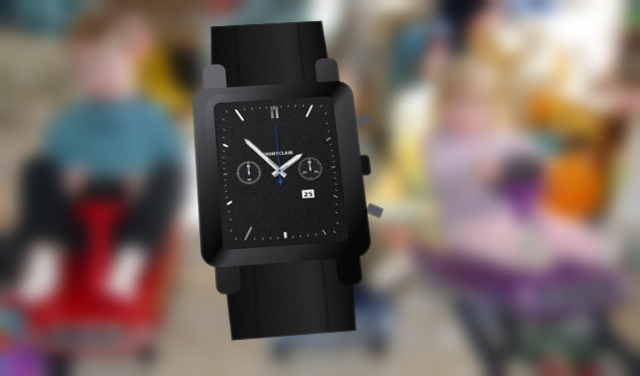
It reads {"hour": 1, "minute": 53}
